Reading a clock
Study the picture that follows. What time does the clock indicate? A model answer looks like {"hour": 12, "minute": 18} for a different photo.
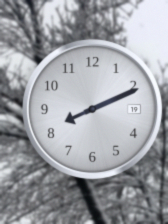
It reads {"hour": 8, "minute": 11}
